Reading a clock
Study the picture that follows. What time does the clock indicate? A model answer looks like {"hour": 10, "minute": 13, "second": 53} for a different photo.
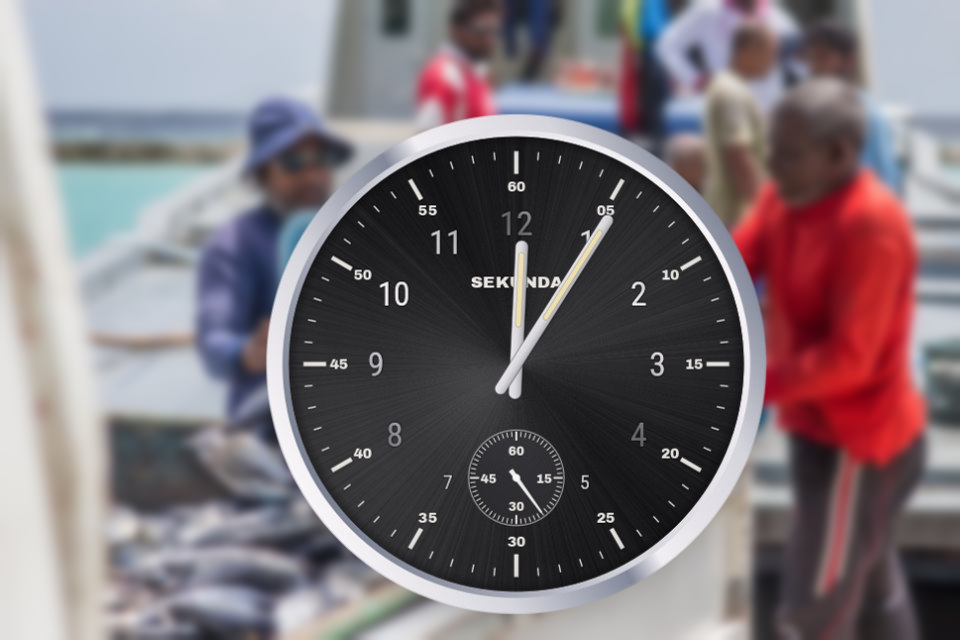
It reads {"hour": 12, "minute": 5, "second": 24}
